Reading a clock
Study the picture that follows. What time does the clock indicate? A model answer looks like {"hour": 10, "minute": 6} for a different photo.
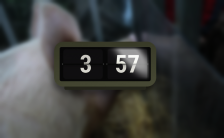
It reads {"hour": 3, "minute": 57}
